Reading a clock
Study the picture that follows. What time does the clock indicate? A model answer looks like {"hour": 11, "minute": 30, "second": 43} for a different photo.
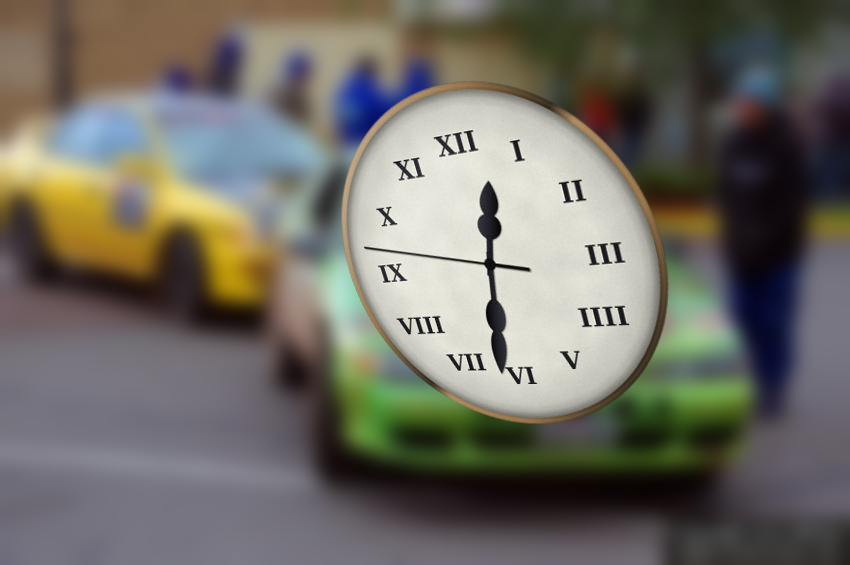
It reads {"hour": 12, "minute": 31, "second": 47}
